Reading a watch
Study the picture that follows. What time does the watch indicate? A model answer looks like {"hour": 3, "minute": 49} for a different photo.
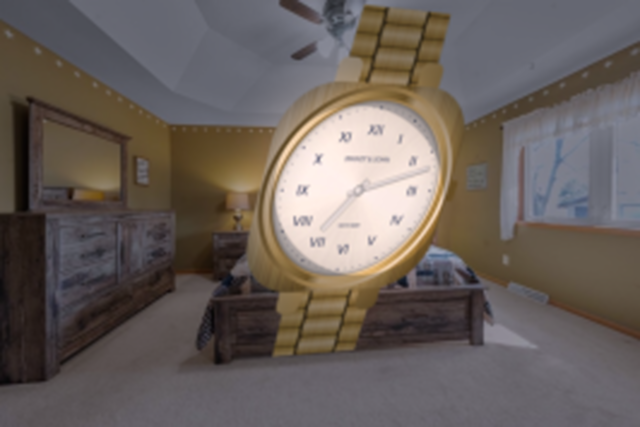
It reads {"hour": 7, "minute": 12}
